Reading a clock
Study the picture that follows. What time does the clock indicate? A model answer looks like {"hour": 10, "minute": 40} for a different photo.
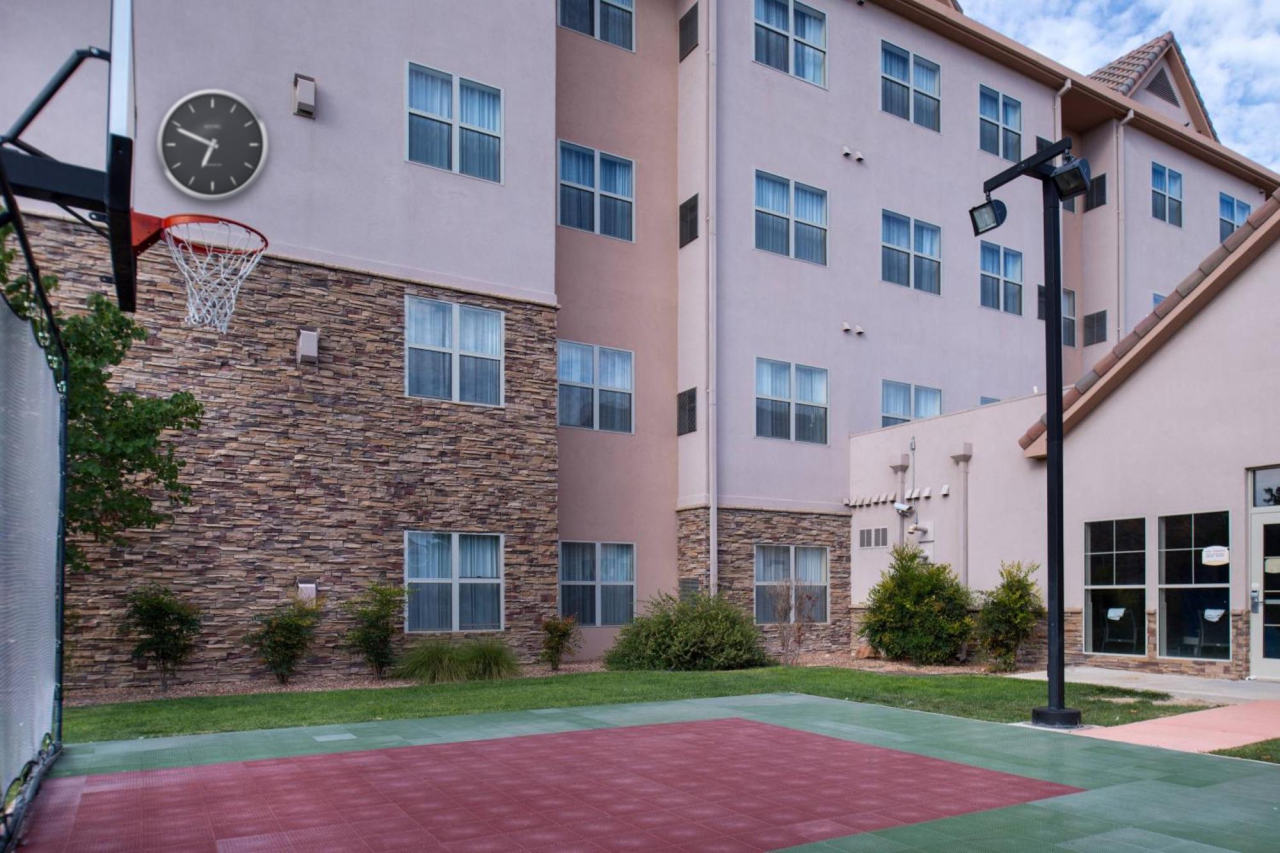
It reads {"hour": 6, "minute": 49}
